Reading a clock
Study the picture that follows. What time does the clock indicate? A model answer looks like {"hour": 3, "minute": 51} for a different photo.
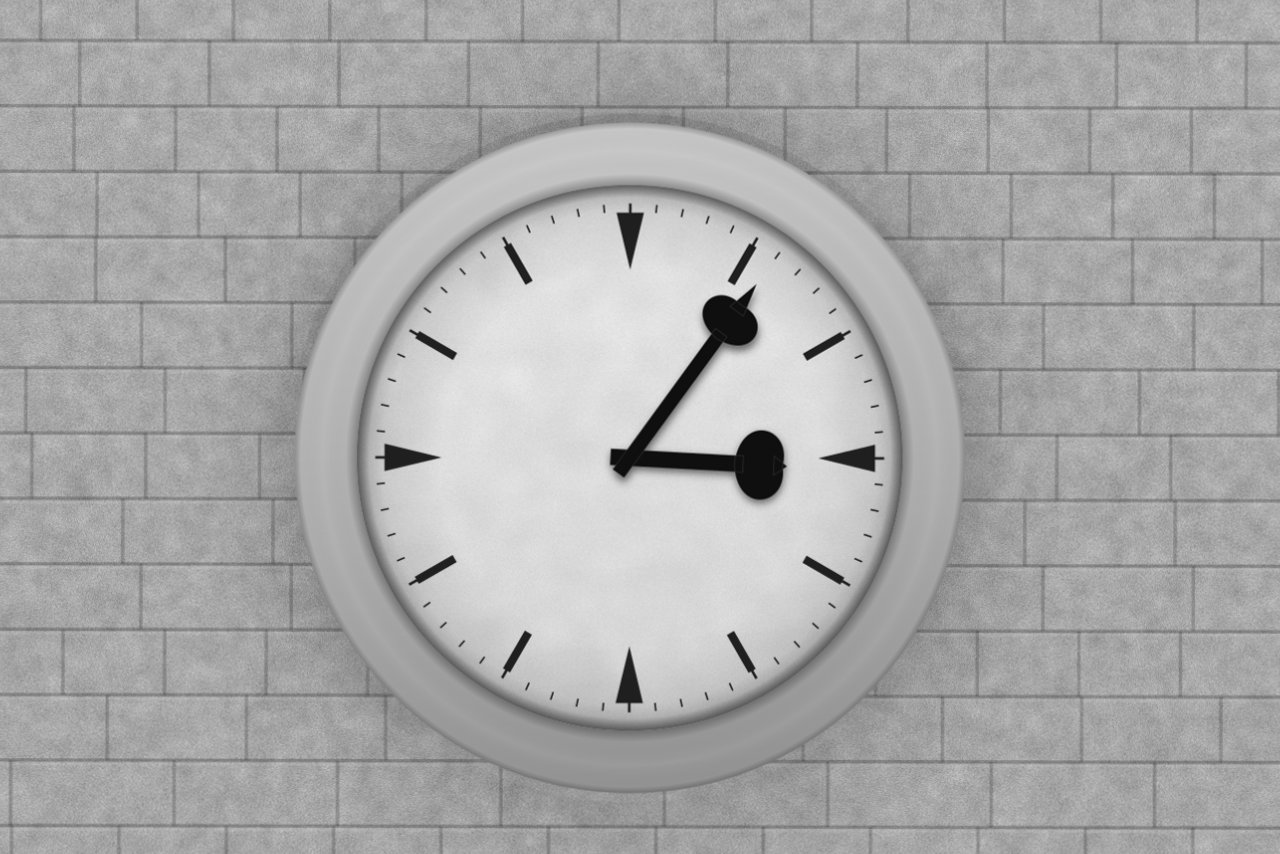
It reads {"hour": 3, "minute": 6}
